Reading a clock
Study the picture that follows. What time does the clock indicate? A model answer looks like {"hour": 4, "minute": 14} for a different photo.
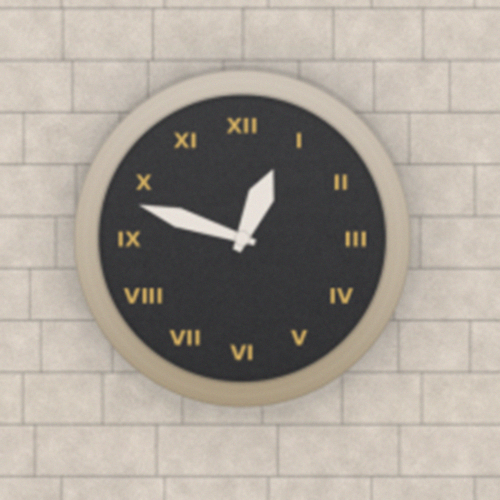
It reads {"hour": 12, "minute": 48}
